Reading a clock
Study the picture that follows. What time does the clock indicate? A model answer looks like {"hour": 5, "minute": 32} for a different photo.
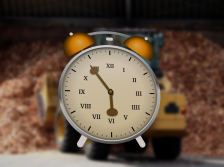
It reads {"hour": 5, "minute": 54}
